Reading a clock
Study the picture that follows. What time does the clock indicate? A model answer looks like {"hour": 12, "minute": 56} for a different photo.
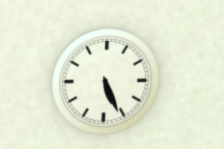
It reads {"hour": 5, "minute": 26}
